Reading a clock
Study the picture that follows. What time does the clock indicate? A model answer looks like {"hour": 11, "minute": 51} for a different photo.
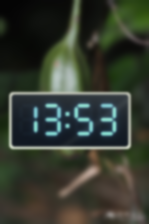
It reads {"hour": 13, "minute": 53}
